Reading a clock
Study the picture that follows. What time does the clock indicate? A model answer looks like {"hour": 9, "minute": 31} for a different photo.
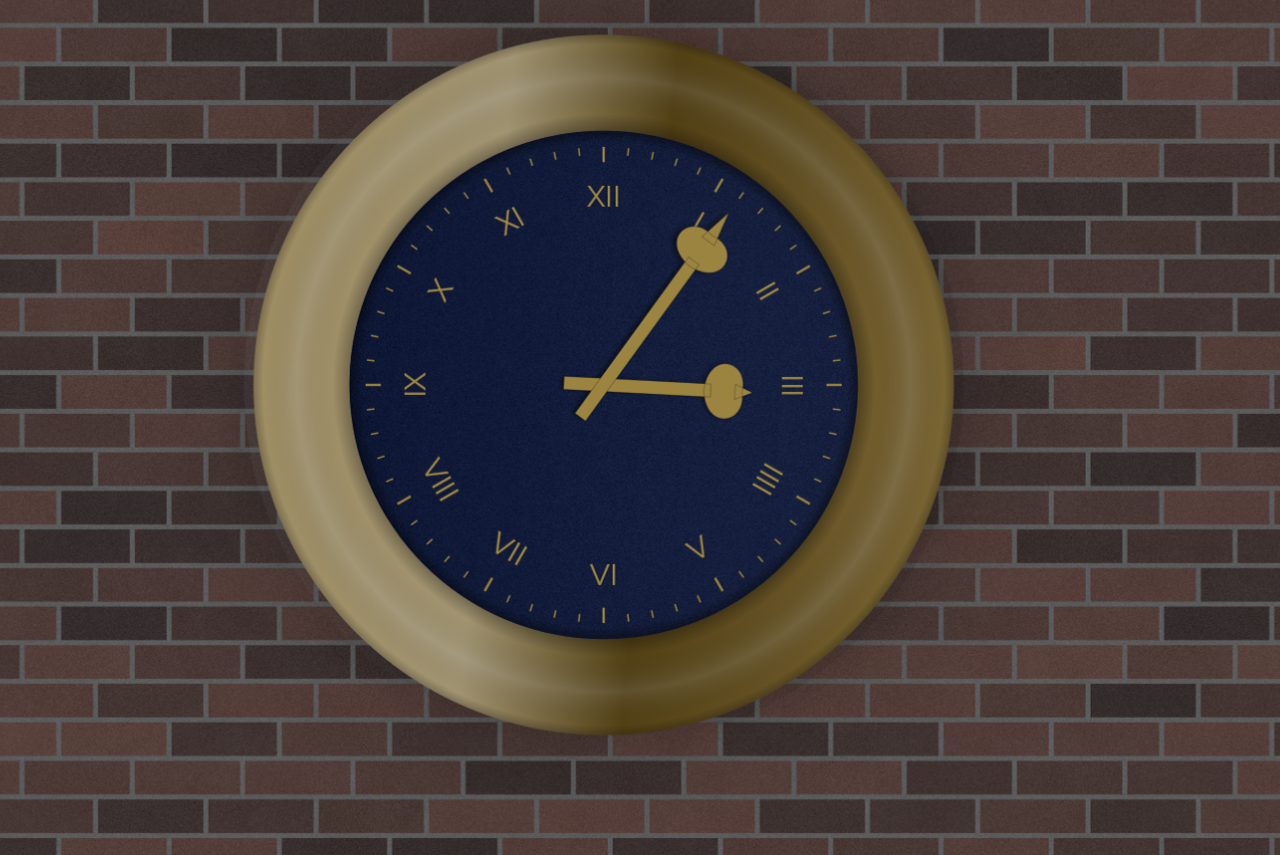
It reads {"hour": 3, "minute": 6}
